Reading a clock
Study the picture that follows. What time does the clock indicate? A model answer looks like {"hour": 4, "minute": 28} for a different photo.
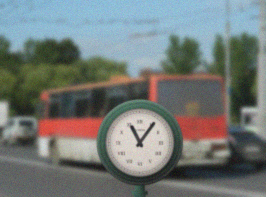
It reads {"hour": 11, "minute": 6}
